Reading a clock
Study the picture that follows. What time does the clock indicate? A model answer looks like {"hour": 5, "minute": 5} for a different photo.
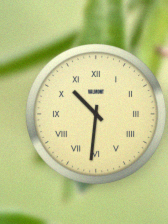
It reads {"hour": 10, "minute": 31}
